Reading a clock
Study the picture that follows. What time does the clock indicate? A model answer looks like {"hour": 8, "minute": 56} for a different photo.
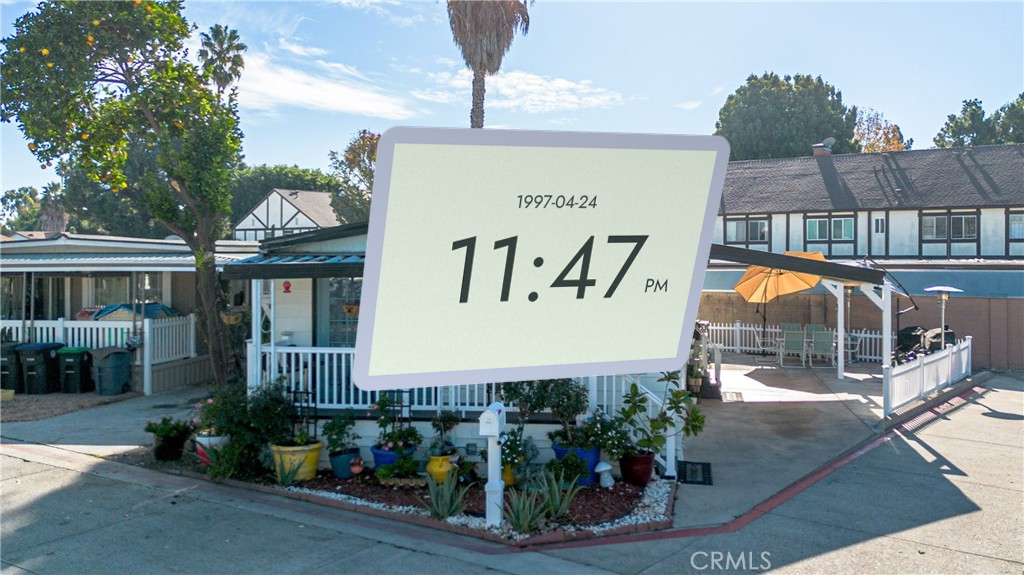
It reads {"hour": 11, "minute": 47}
